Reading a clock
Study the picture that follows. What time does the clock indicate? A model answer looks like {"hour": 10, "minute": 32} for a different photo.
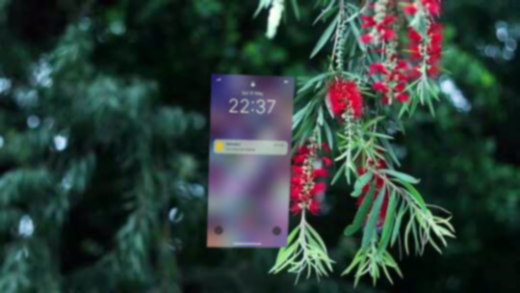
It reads {"hour": 22, "minute": 37}
